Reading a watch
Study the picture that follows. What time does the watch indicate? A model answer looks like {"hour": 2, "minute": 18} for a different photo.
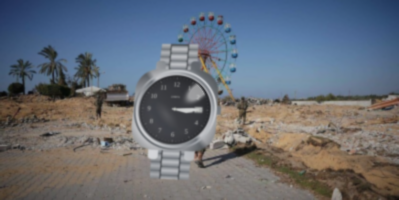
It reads {"hour": 3, "minute": 15}
